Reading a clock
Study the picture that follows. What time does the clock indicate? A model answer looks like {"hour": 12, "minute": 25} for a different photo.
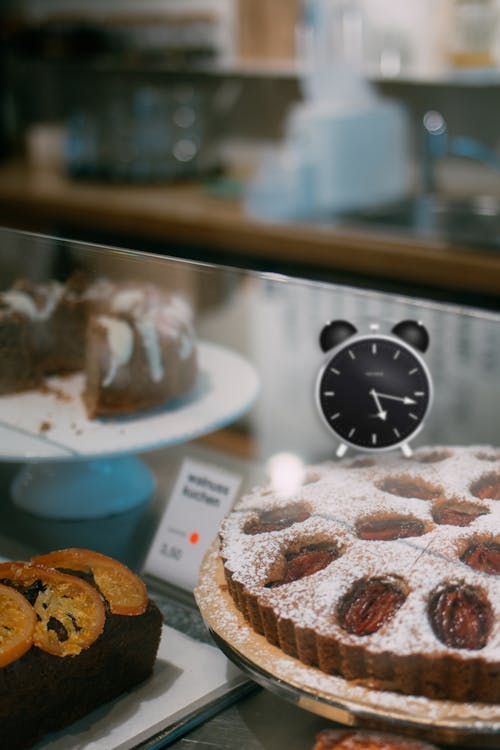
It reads {"hour": 5, "minute": 17}
